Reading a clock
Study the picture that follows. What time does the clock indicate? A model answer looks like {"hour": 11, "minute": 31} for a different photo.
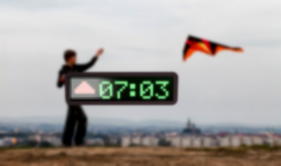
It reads {"hour": 7, "minute": 3}
